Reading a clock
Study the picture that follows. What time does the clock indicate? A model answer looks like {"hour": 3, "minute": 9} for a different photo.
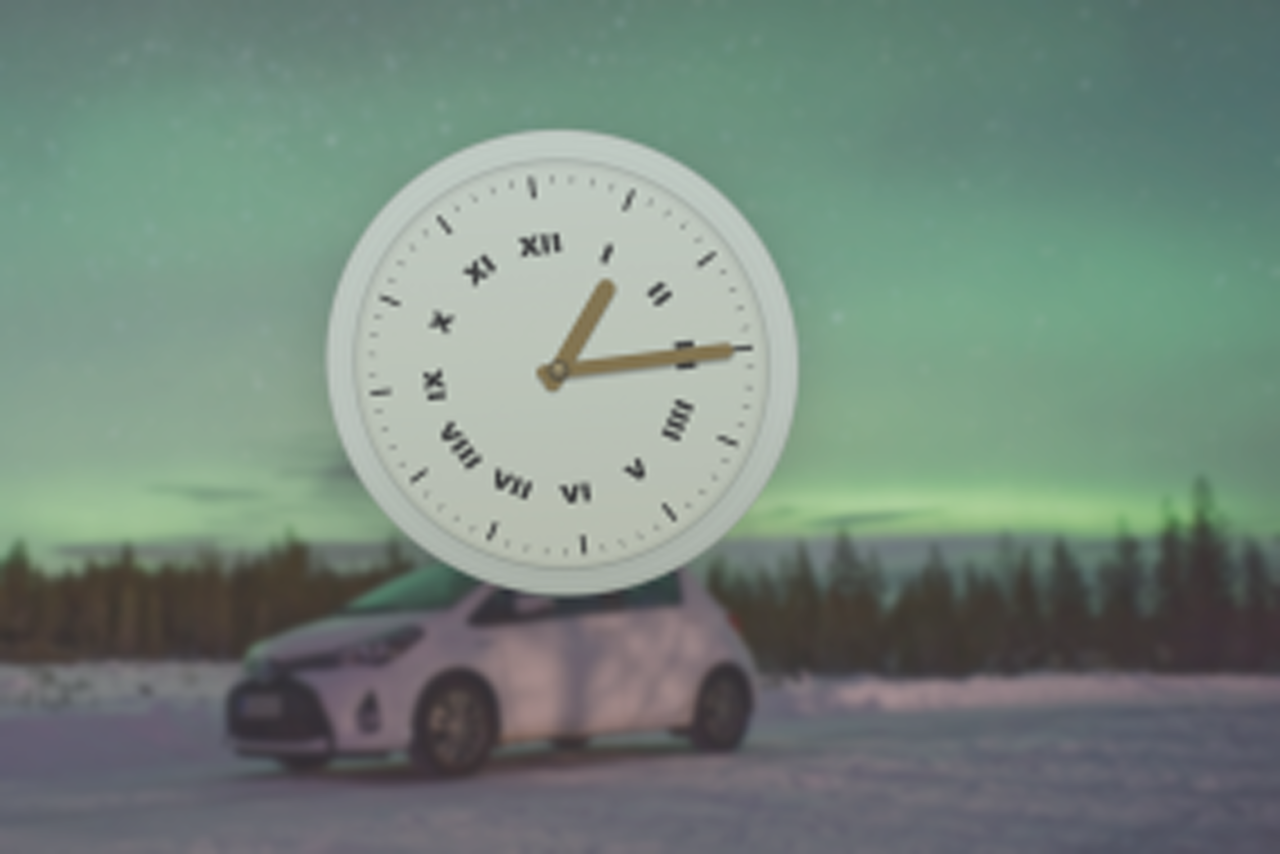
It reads {"hour": 1, "minute": 15}
